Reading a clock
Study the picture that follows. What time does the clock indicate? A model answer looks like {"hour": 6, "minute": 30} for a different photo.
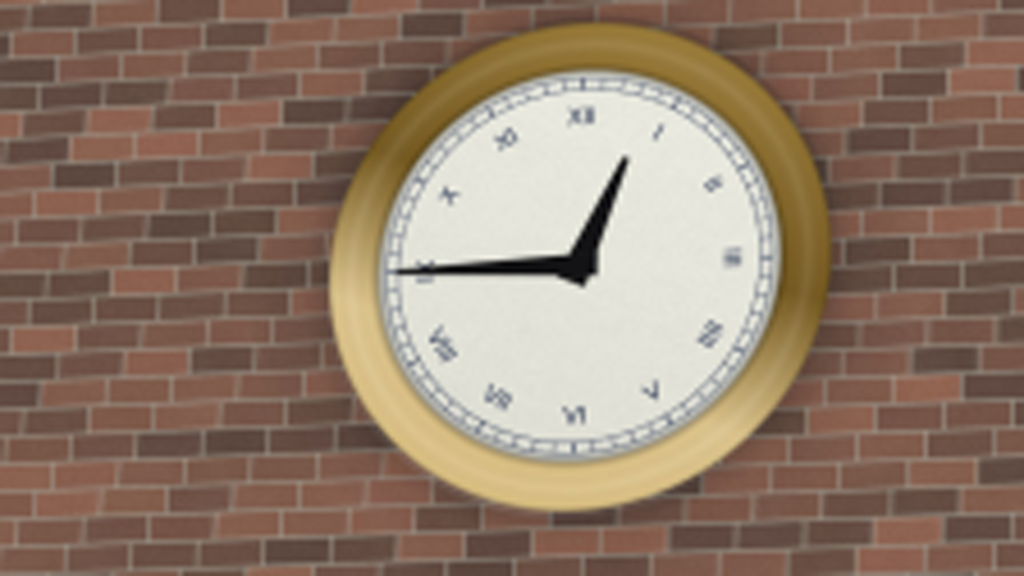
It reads {"hour": 12, "minute": 45}
